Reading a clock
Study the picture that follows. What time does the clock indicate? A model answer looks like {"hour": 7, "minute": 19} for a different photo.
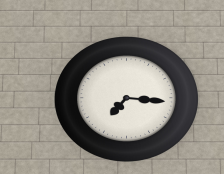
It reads {"hour": 7, "minute": 16}
